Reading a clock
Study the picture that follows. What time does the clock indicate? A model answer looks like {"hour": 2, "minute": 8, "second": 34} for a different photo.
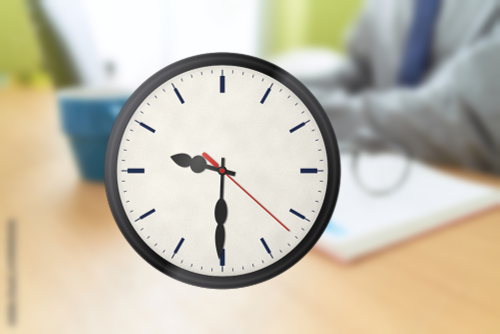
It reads {"hour": 9, "minute": 30, "second": 22}
